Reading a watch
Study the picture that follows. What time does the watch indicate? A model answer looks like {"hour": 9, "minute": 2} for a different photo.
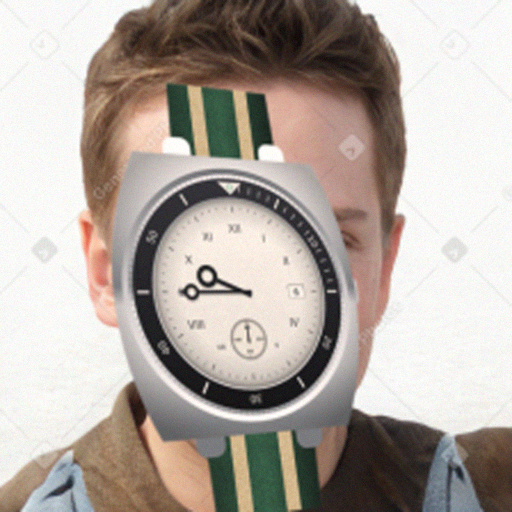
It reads {"hour": 9, "minute": 45}
